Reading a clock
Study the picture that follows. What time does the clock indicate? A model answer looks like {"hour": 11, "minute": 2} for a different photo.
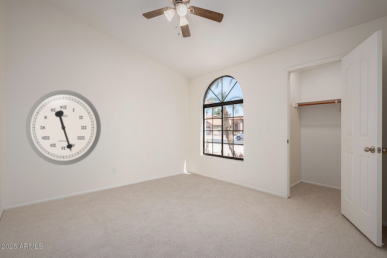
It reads {"hour": 11, "minute": 27}
